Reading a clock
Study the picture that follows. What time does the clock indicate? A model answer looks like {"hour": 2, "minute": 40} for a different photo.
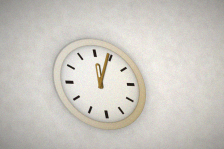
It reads {"hour": 12, "minute": 4}
